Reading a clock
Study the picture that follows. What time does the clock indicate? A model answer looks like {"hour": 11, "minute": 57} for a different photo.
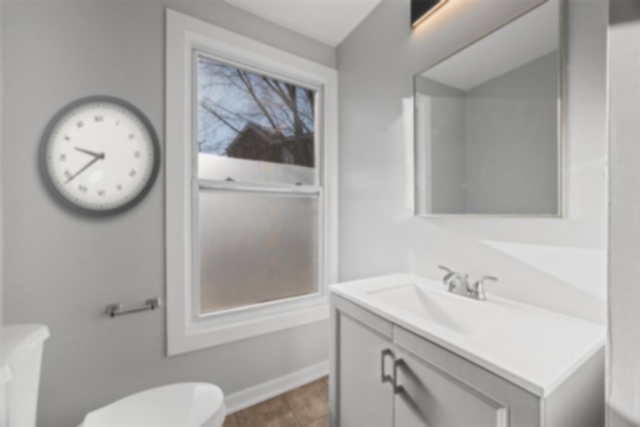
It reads {"hour": 9, "minute": 39}
